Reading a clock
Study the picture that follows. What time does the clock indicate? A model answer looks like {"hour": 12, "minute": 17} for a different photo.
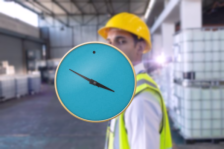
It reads {"hour": 3, "minute": 50}
